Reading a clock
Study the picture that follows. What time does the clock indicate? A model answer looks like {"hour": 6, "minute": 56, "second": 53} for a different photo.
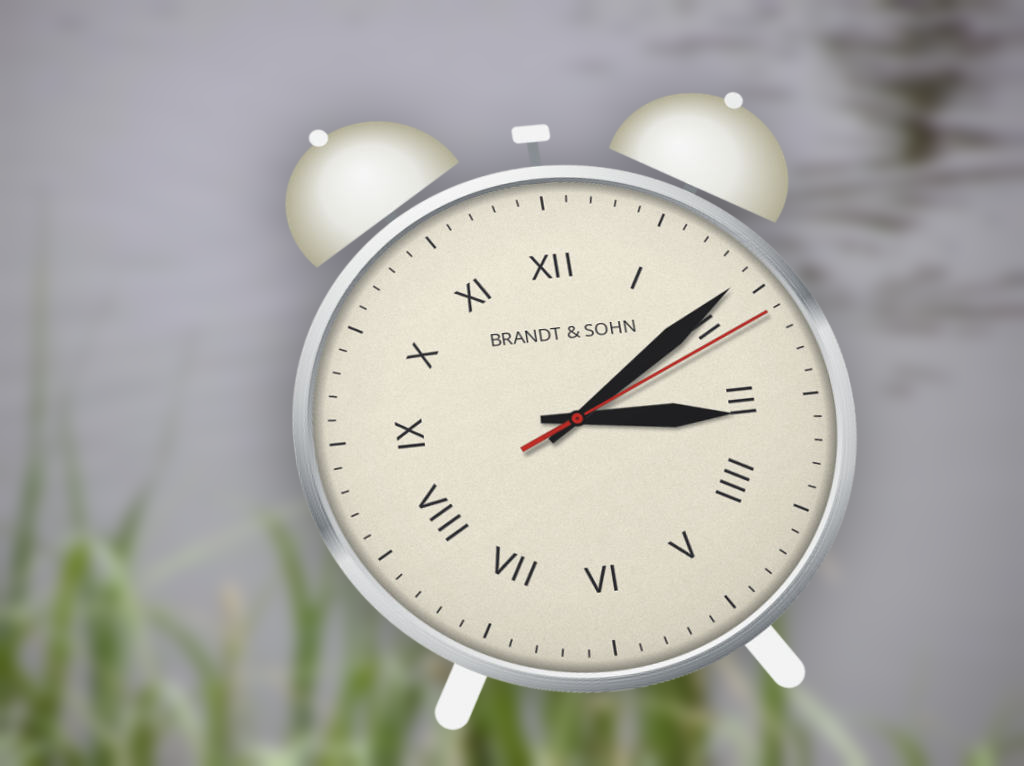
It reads {"hour": 3, "minute": 9, "second": 11}
